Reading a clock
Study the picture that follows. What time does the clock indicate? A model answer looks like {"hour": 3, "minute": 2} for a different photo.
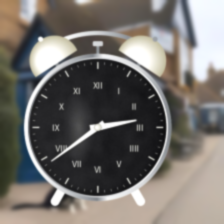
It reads {"hour": 2, "minute": 39}
